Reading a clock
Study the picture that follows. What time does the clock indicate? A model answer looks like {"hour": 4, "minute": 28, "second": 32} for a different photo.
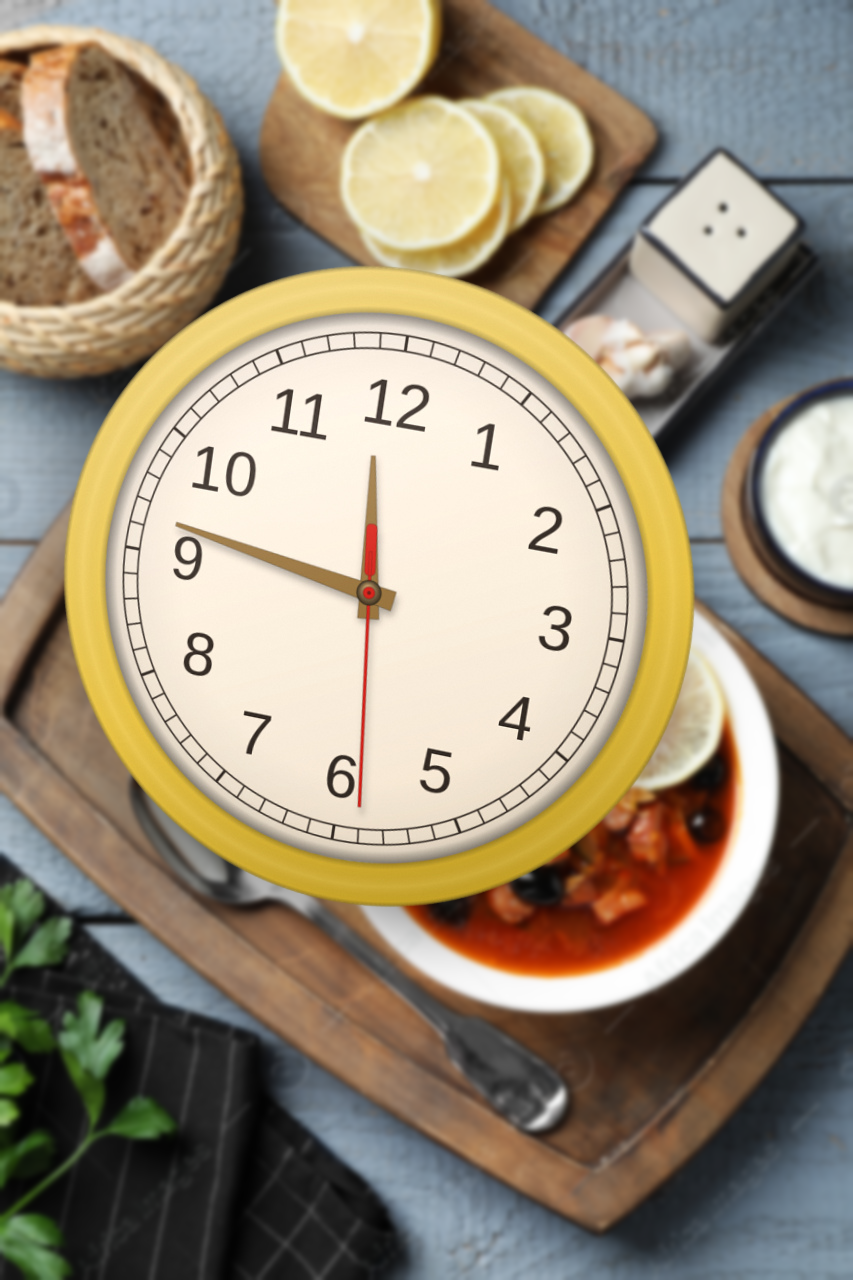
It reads {"hour": 11, "minute": 46, "second": 29}
